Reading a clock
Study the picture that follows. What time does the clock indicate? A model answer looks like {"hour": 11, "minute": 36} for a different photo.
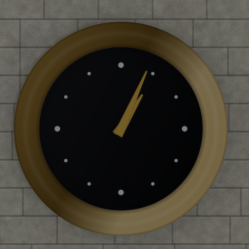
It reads {"hour": 1, "minute": 4}
